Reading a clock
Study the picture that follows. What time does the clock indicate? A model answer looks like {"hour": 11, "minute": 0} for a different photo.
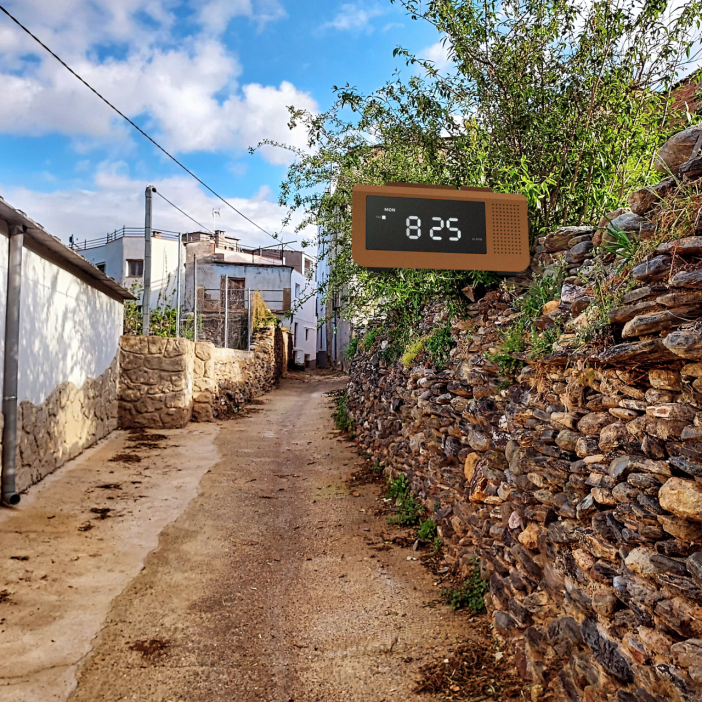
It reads {"hour": 8, "minute": 25}
